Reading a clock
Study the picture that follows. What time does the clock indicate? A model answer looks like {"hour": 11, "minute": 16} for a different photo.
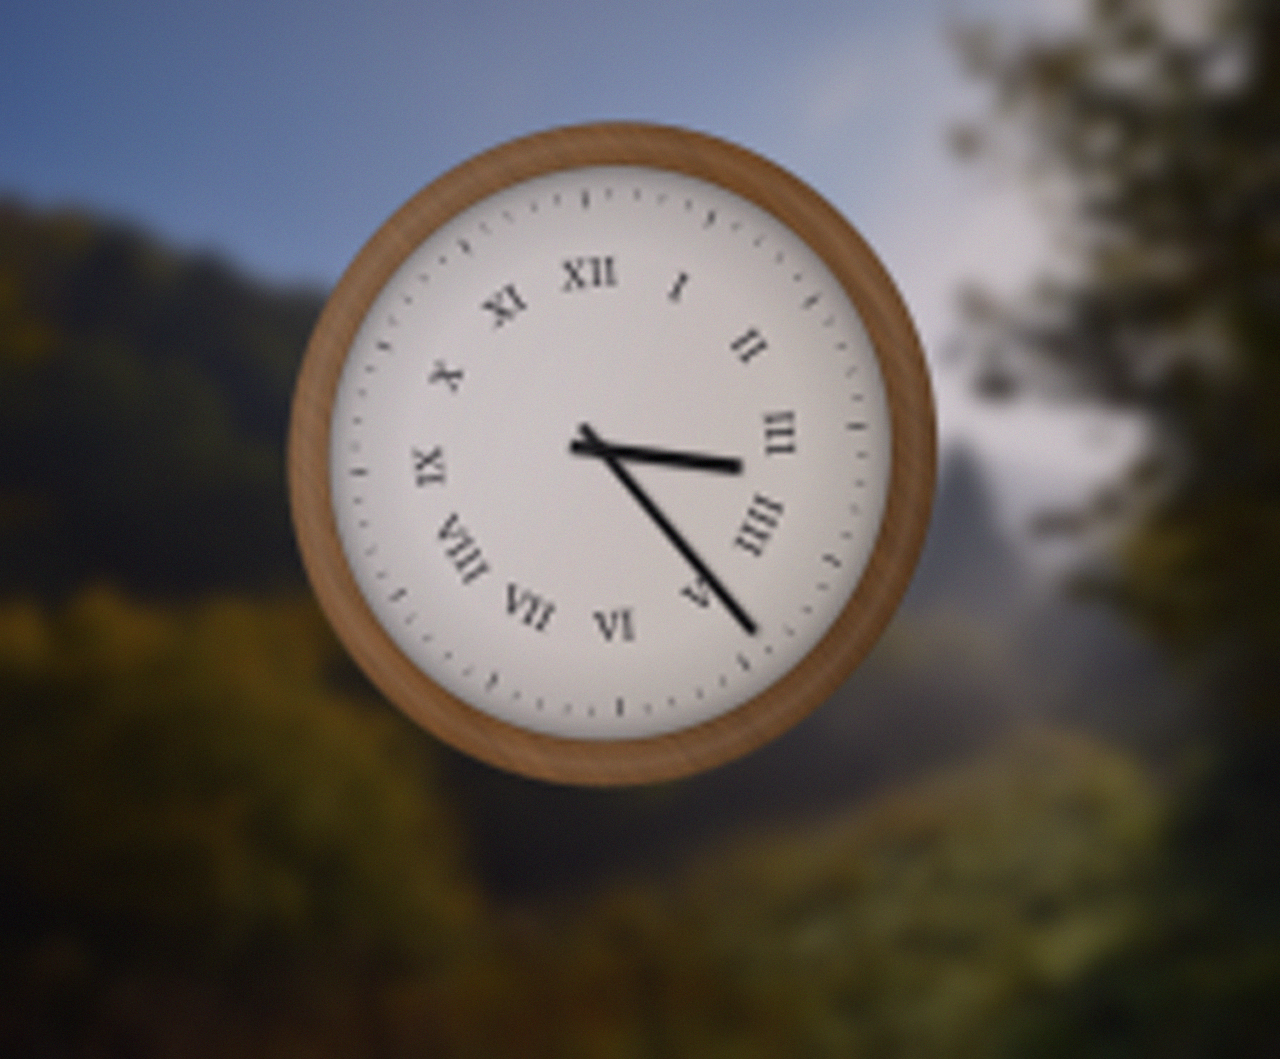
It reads {"hour": 3, "minute": 24}
